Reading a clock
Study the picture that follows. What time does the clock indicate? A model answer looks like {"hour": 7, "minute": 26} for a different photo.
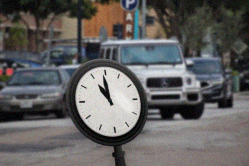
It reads {"hour": 10, "minute": 59}
